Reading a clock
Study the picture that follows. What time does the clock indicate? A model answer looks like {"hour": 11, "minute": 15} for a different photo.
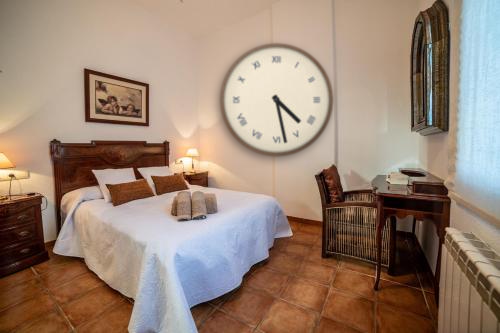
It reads {"hour": 4, "minute": 28}
